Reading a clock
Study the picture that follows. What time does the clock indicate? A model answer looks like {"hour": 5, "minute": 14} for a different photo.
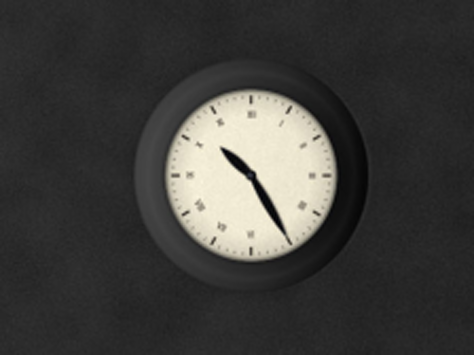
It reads {"hour": 10, "minute": 25}
